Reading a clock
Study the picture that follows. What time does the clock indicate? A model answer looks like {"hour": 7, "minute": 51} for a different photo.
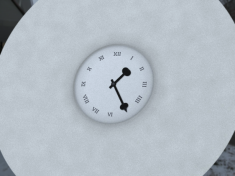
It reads {"hour": 1, "minute": 25}
